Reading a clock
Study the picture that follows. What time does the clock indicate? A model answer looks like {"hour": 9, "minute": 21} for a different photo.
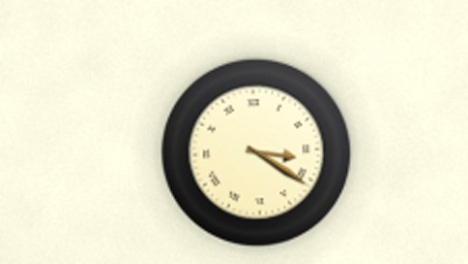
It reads {"hour": 3, "minute": 21}
